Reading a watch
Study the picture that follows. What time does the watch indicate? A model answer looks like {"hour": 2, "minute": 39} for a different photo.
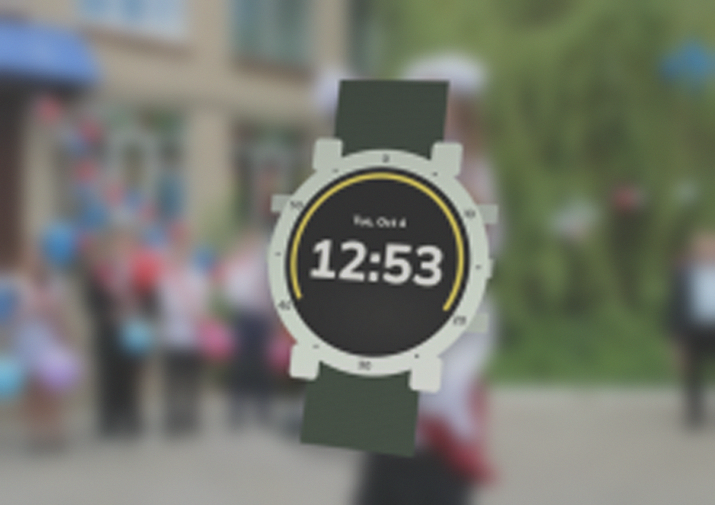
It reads {"hour": 12, "minute": 53}
